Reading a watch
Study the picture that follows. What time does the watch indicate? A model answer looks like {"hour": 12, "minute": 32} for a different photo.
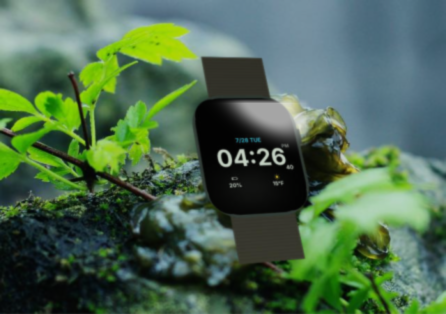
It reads {"hour": 4, "minute": 26}
